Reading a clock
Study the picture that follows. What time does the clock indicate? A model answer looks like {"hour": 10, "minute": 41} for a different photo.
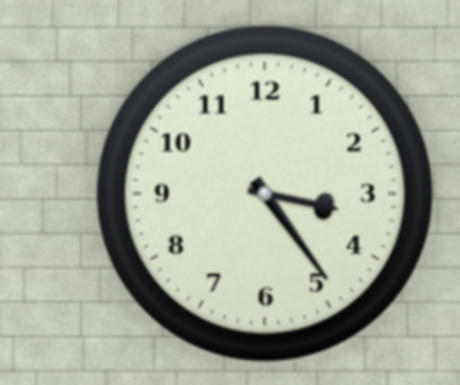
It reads {"hour": 3, "minute": 24}
